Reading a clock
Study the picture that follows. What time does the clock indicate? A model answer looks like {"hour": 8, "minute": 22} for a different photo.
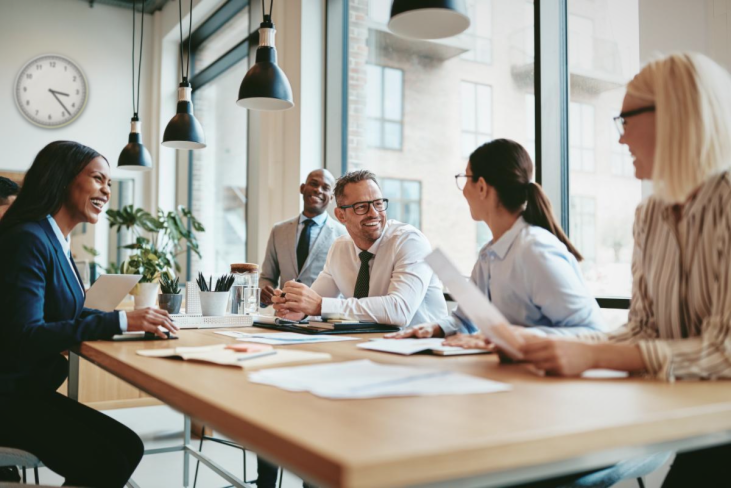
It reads {"hour": 3, "minute": 23}
